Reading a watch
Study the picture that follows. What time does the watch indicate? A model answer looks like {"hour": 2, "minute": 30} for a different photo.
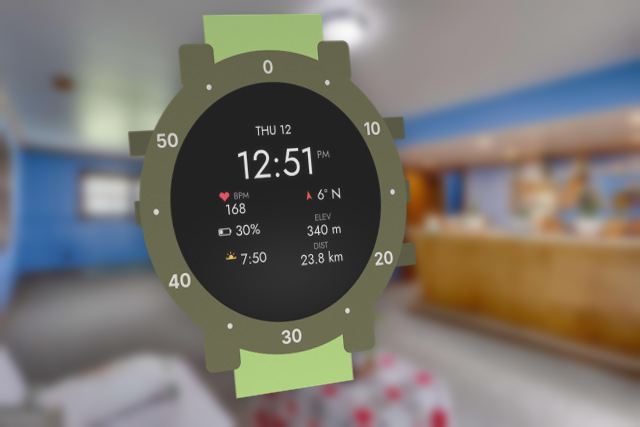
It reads {"hour": 12, "minute": 51}
